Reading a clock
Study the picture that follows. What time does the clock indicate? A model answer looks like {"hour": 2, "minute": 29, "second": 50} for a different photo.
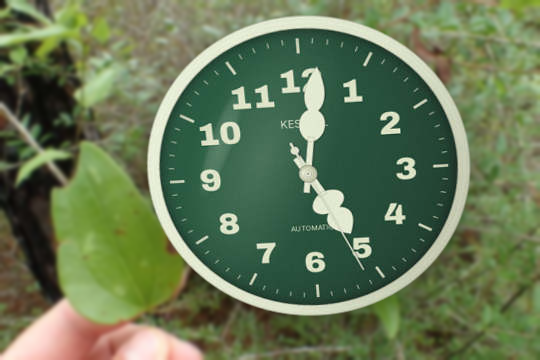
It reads {"hour": 5, "minute": 1, "second": 26}
